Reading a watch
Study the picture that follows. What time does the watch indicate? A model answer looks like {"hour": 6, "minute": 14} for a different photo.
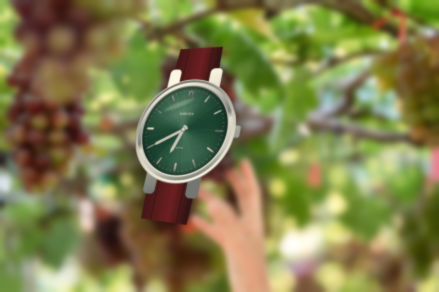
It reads {"hour": 6, "minute": 40}
